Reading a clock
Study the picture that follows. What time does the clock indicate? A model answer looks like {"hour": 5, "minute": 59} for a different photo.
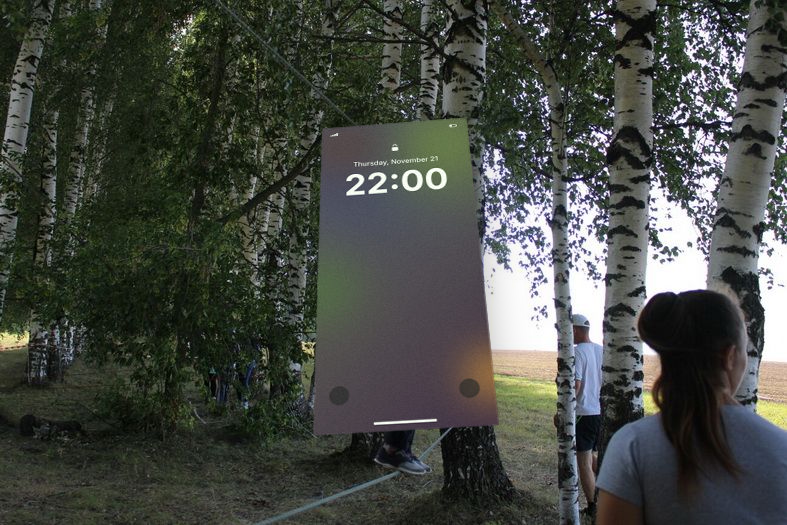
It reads {"hour": 22, "minute": 0}
